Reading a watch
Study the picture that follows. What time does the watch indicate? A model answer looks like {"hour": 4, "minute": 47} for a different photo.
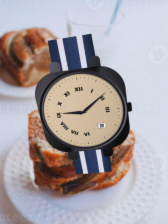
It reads {"hour": 9, "minute": 9}
